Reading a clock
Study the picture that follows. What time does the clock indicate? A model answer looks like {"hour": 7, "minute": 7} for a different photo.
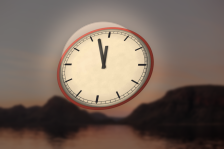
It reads {"hour": 11, "minute": 57}
